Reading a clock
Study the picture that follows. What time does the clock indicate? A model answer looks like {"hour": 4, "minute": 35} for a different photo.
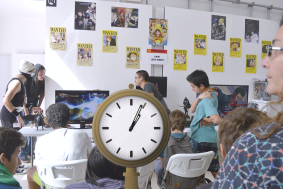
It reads {"hour": 1, "minute": 4}
